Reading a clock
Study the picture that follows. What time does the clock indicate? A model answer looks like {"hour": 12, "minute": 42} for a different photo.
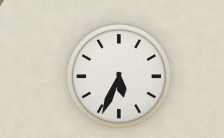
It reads {"hour": 5, "minute": 34}
